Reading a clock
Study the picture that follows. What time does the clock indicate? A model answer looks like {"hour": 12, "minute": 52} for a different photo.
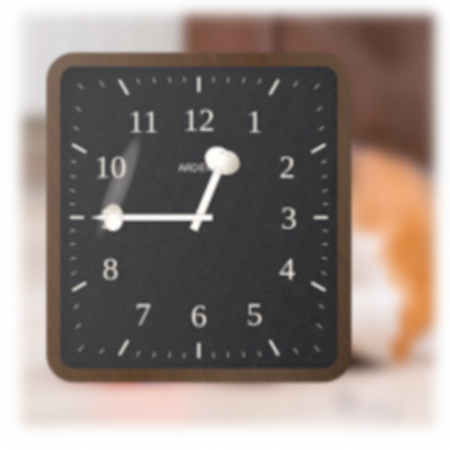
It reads {"hour": 12, "minute": 45}
